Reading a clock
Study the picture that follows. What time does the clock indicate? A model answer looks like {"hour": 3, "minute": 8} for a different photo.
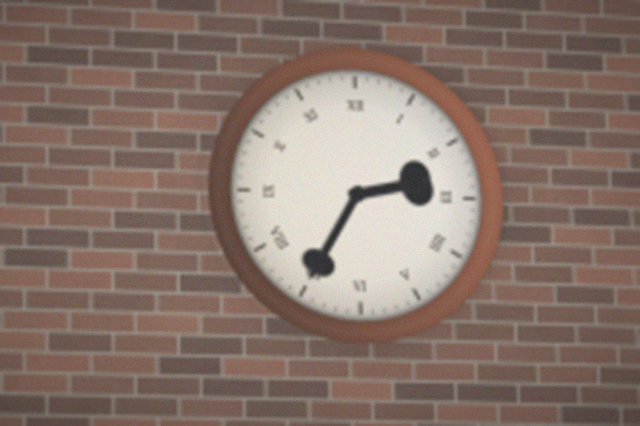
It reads {"hour": 2, "minute": 35}
